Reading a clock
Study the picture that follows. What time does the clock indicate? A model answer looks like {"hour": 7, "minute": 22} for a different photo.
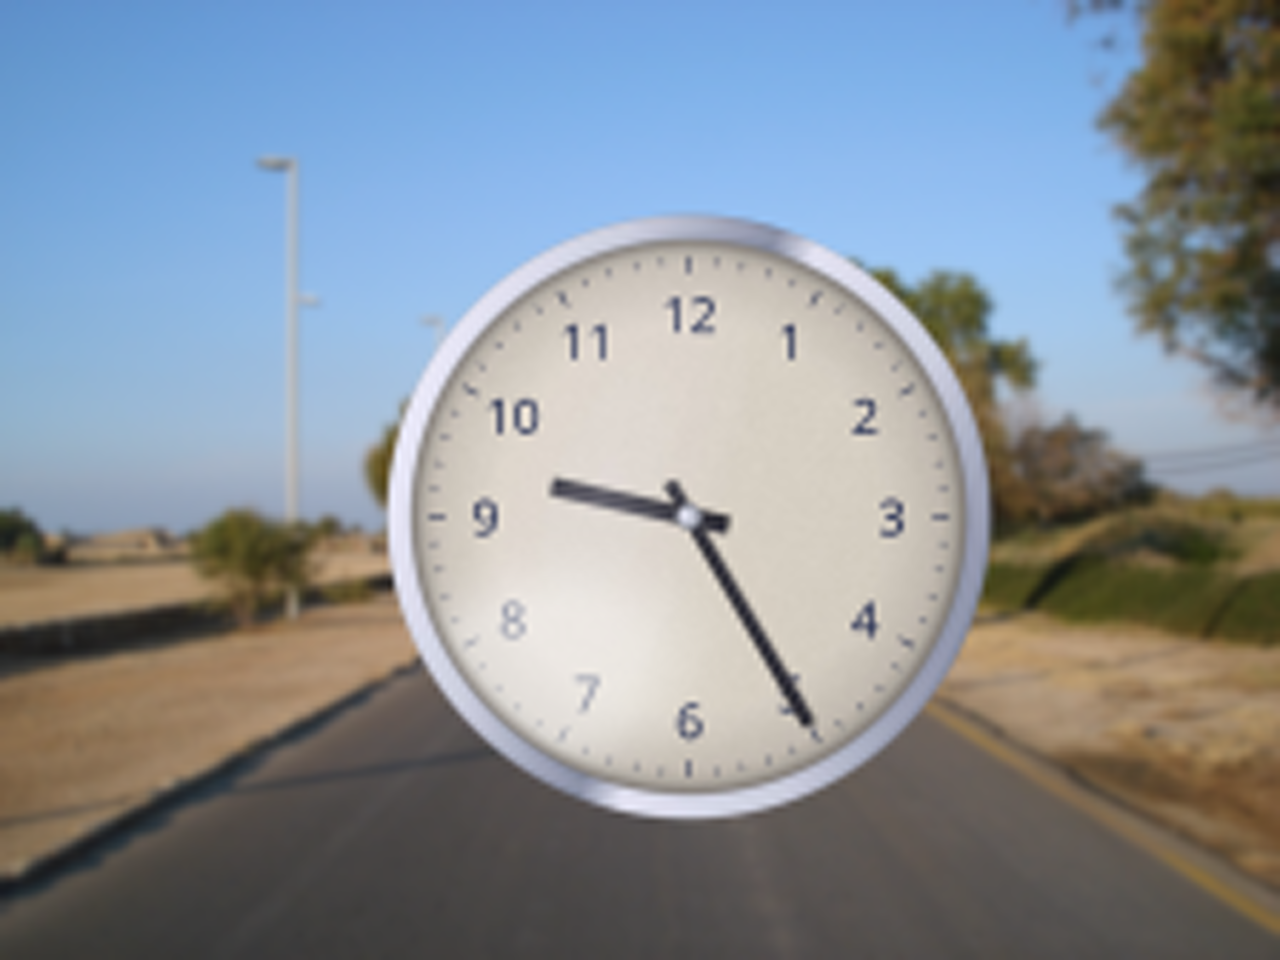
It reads {"hour": 9, "minute": 25}
